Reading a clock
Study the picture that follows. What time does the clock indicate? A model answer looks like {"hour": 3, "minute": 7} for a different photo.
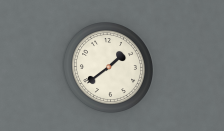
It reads {"hour": 1, "minute": 39}
